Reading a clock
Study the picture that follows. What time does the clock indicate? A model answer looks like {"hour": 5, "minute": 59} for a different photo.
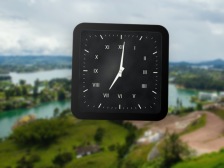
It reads {"hour": 7, "minute": 1}
